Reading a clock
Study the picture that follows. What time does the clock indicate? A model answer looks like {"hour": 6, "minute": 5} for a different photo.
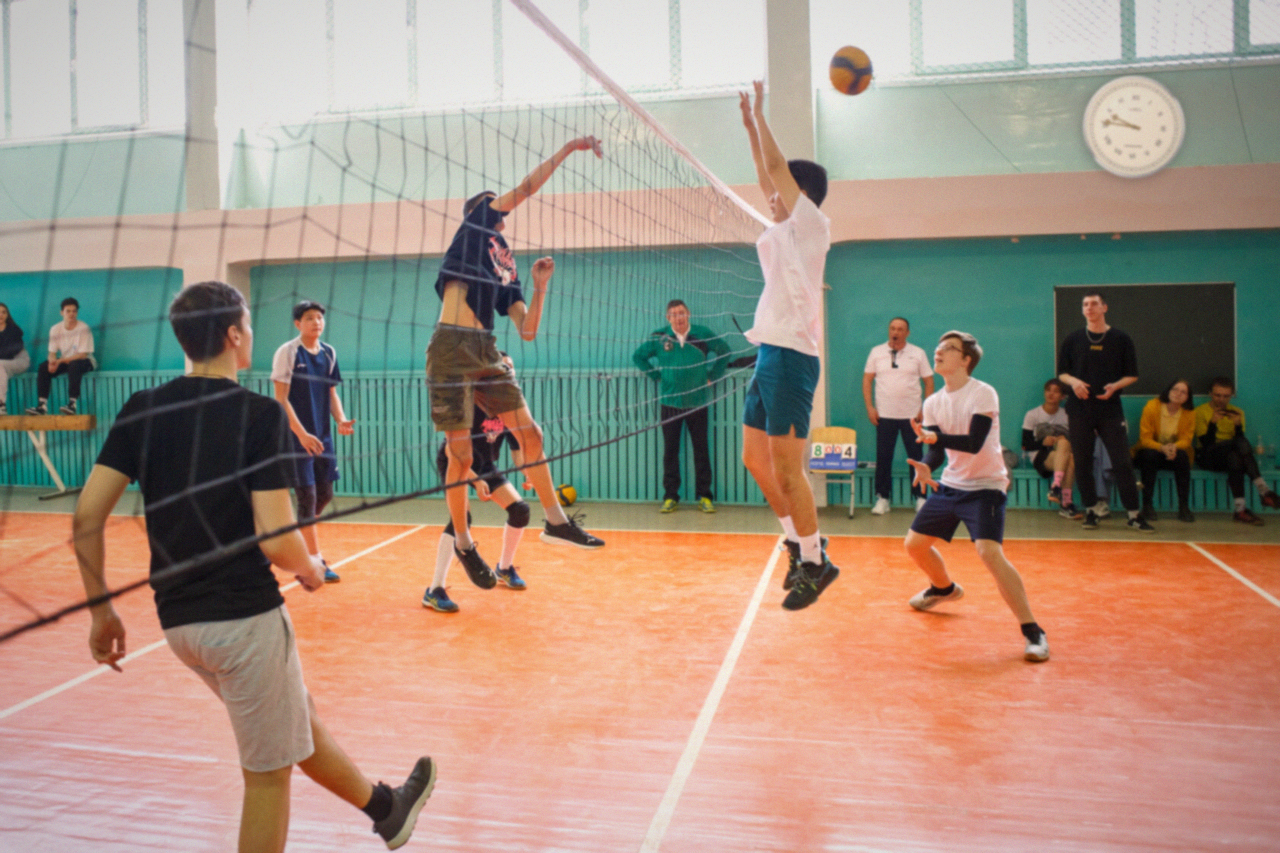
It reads {"hour": 9, "minute": 46}
